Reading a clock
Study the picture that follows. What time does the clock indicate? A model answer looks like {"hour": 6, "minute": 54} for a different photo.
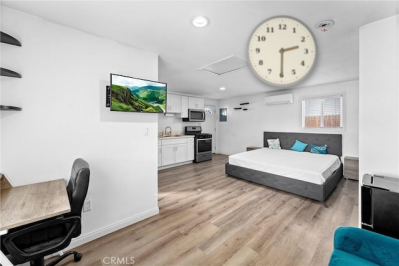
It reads {"hour": 2, "minute": 30}
